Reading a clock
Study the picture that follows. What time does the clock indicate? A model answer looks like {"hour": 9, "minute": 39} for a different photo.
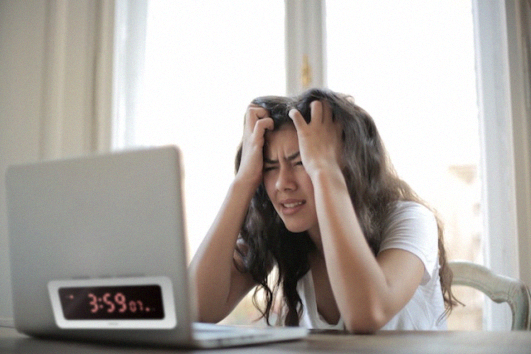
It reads {"hour": 3, "minute": 59}
